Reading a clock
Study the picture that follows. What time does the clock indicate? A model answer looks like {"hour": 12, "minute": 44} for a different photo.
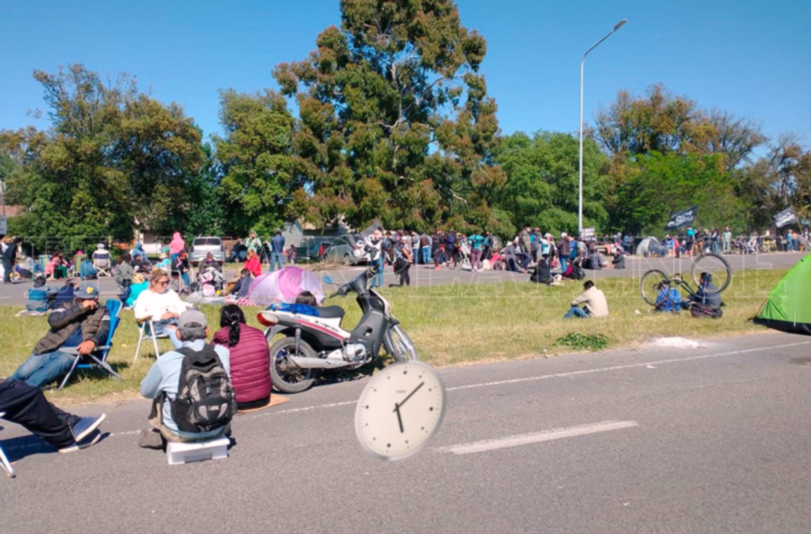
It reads {"hour": 5, "minute": 7}
